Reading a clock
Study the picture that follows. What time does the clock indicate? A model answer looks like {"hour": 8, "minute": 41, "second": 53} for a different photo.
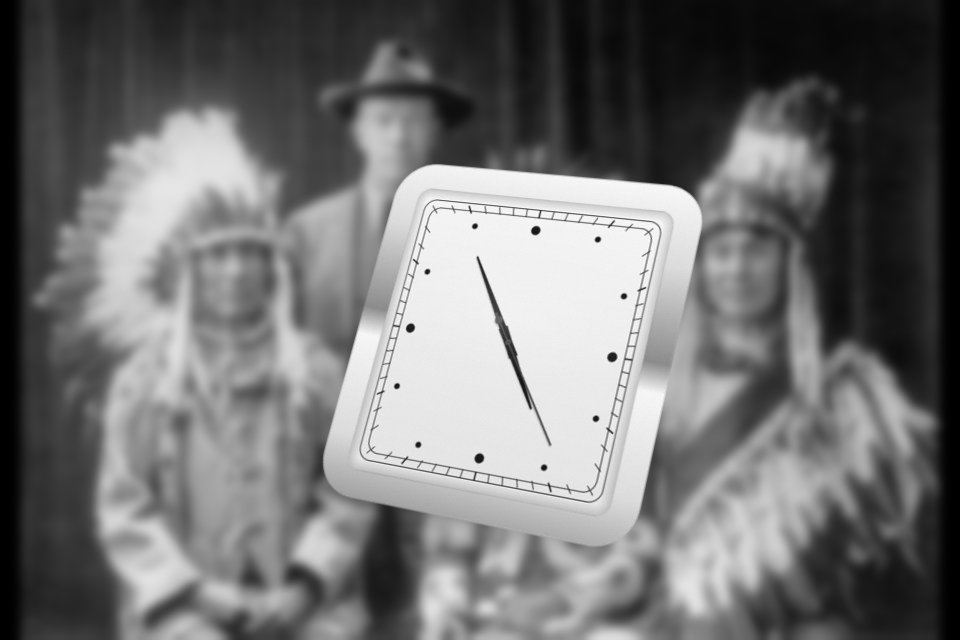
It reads {"hour": 4, "minute": 54, "second": 24}
